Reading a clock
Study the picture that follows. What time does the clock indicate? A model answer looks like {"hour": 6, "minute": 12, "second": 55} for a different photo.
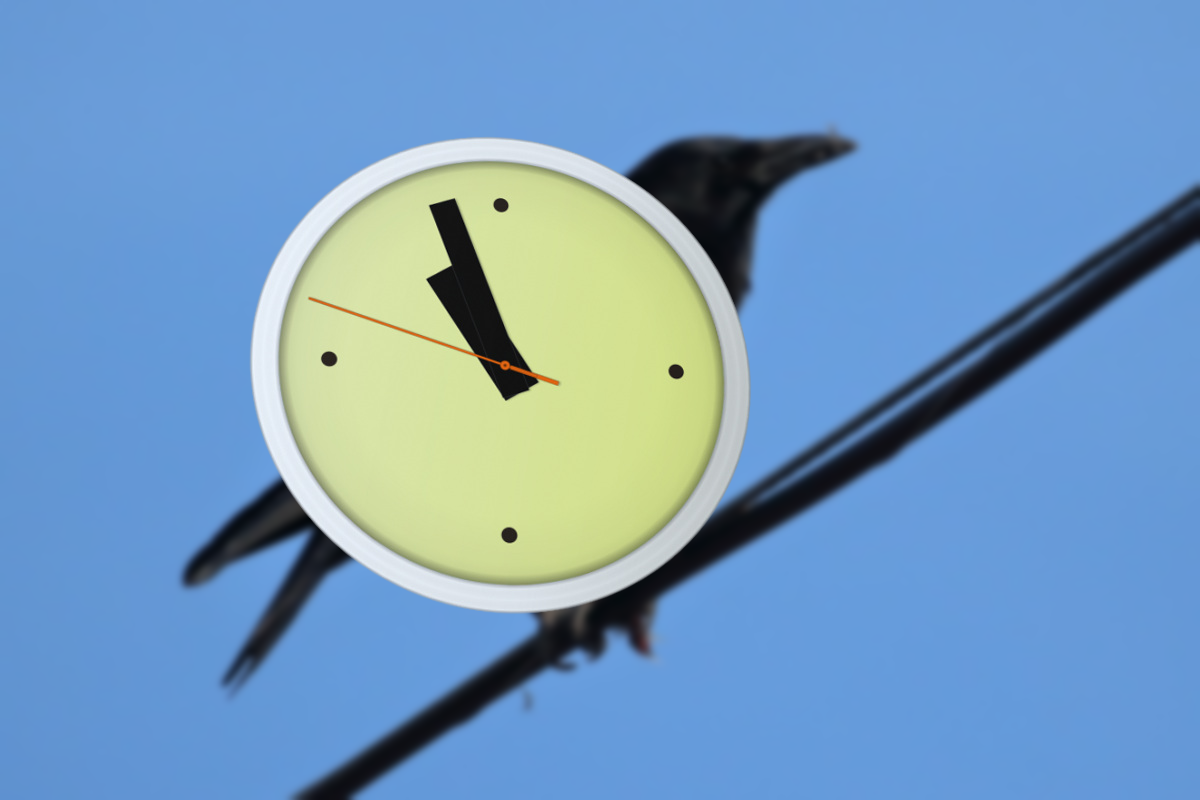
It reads {"hour": 10, "minute": 56, "second": 48}
